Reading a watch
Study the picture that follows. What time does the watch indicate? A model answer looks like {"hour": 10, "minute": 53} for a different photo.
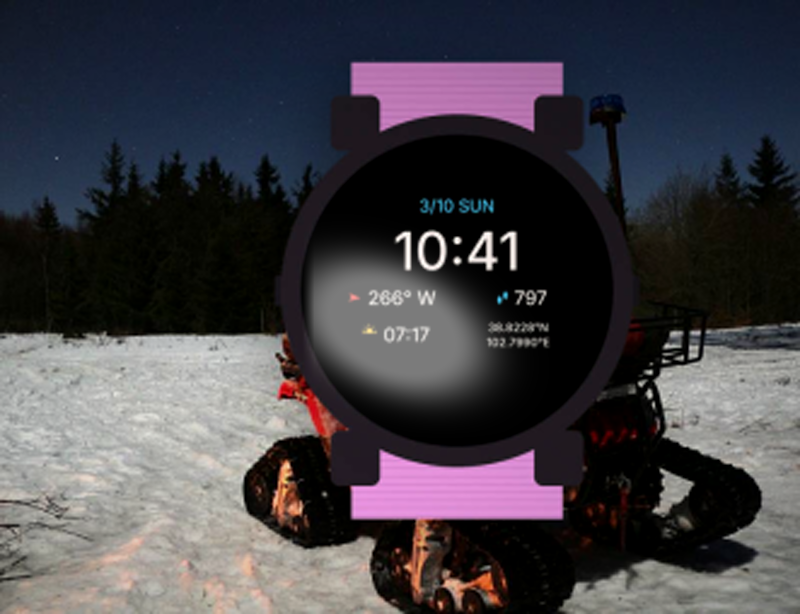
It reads {"hour": 10, "minute": 41}
